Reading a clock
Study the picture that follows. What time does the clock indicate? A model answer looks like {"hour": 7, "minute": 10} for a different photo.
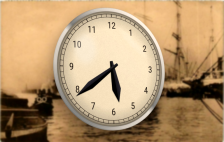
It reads {"hour": 5, "minute": 39}
